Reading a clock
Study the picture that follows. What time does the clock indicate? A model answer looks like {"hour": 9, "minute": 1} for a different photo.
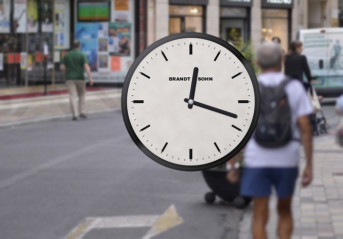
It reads {"hour": 12, "minute": 18}
